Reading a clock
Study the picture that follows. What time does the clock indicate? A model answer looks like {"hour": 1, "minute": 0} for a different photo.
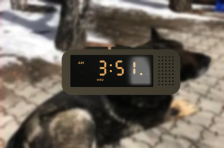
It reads {"hour": 3, "minute": 51}
